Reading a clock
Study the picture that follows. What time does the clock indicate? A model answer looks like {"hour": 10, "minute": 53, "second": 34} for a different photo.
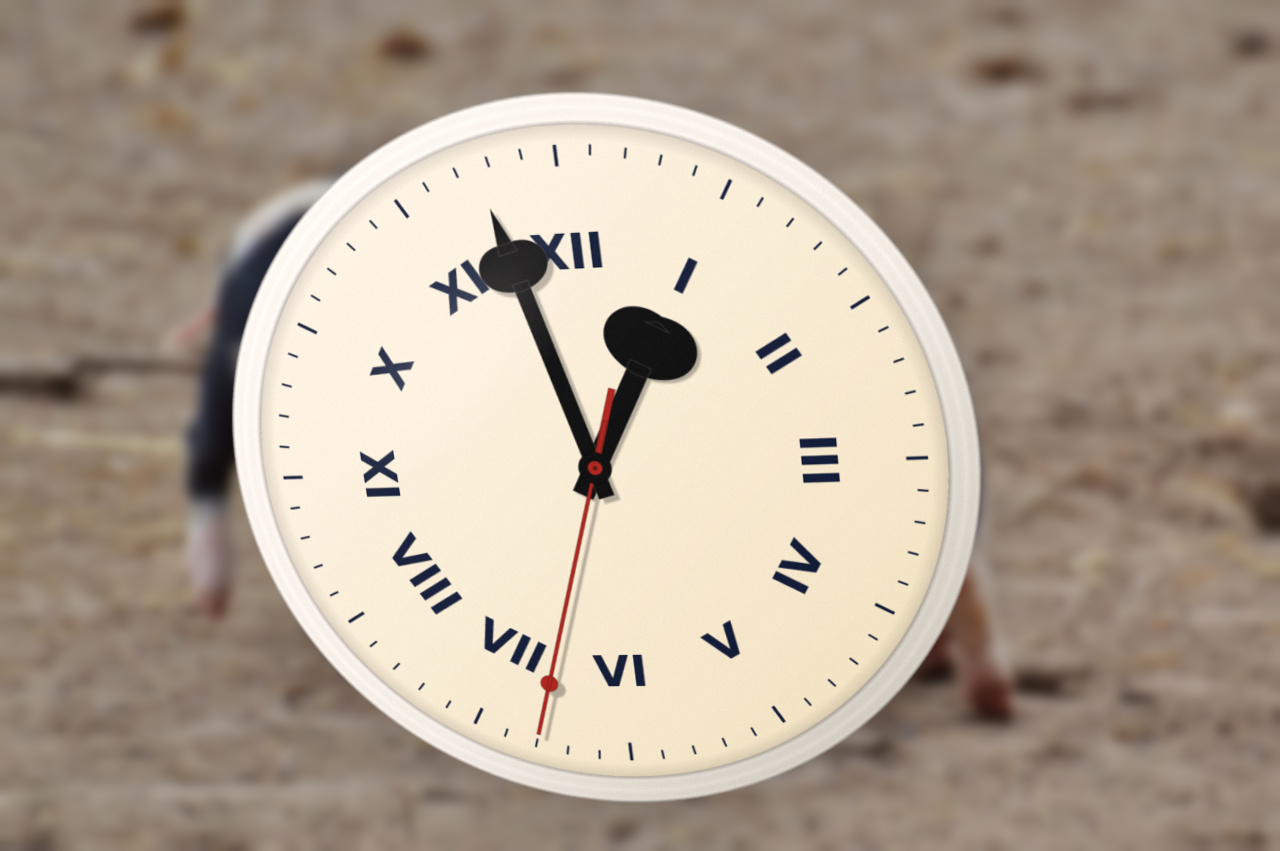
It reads {"hour": 12, "minute": 57, "second": 33}
